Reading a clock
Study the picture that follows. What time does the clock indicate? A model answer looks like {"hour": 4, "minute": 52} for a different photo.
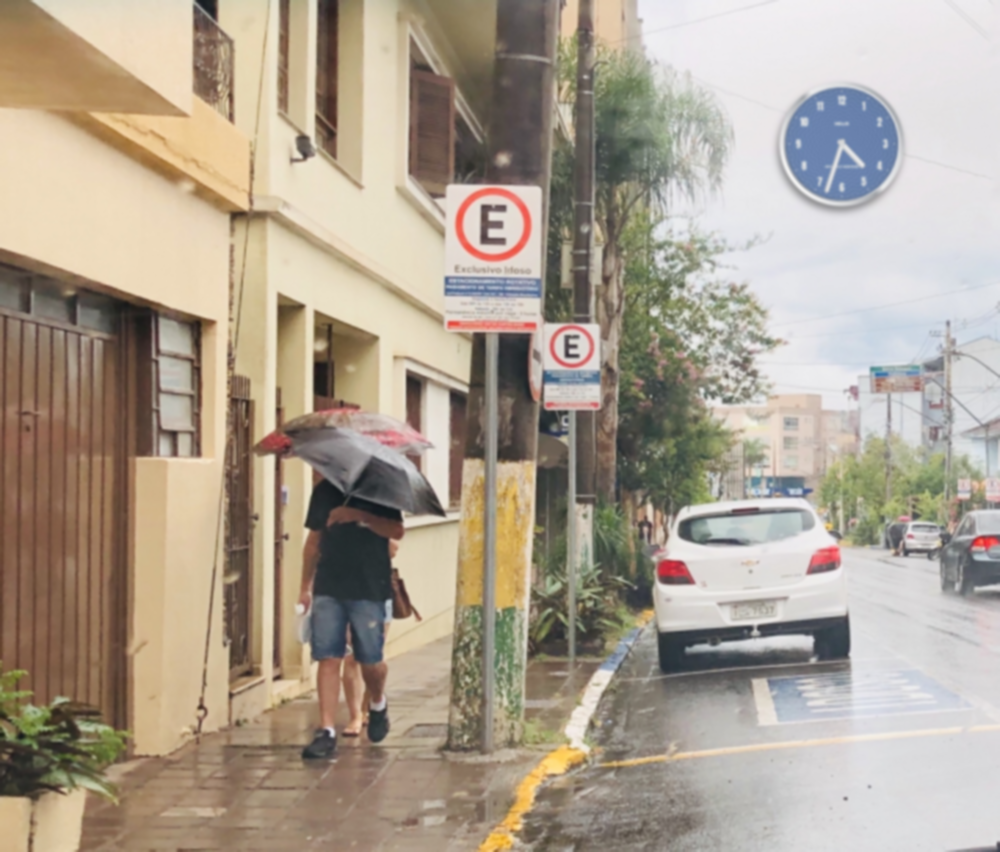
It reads {"hour": 4, "minute": 33}
